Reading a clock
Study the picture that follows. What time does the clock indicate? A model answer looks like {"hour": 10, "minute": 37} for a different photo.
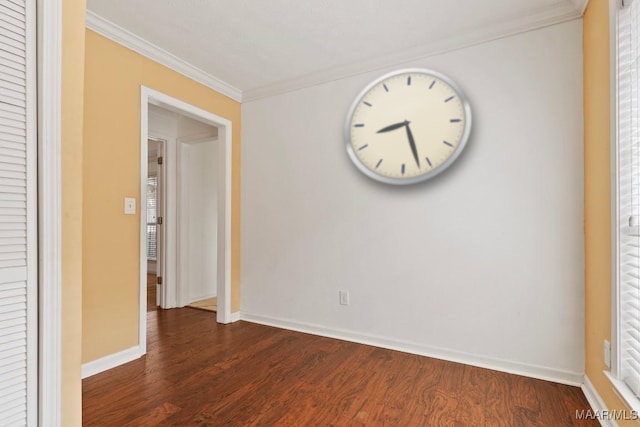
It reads {"hour": 8, "minute": 27}
